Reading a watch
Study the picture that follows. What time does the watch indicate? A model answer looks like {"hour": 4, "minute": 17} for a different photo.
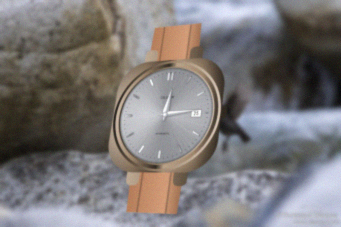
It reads {"hour": 12, "minute": 14}
